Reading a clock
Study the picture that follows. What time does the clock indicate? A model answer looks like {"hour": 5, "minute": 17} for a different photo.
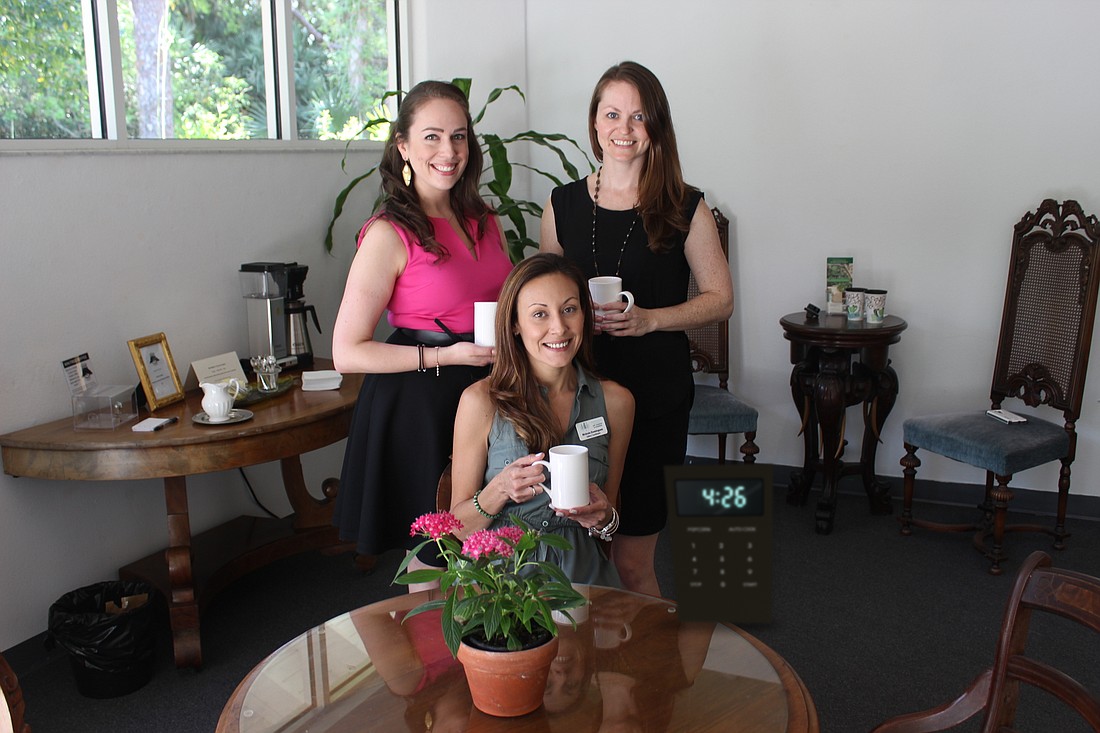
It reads {"hour": 4, "minute": 26}
